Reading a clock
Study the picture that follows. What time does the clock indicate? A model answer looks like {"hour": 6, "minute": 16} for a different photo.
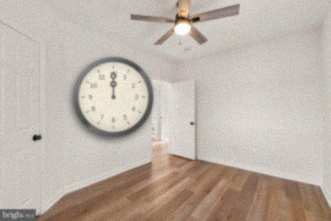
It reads {"hour": 12, "minute": 0}
